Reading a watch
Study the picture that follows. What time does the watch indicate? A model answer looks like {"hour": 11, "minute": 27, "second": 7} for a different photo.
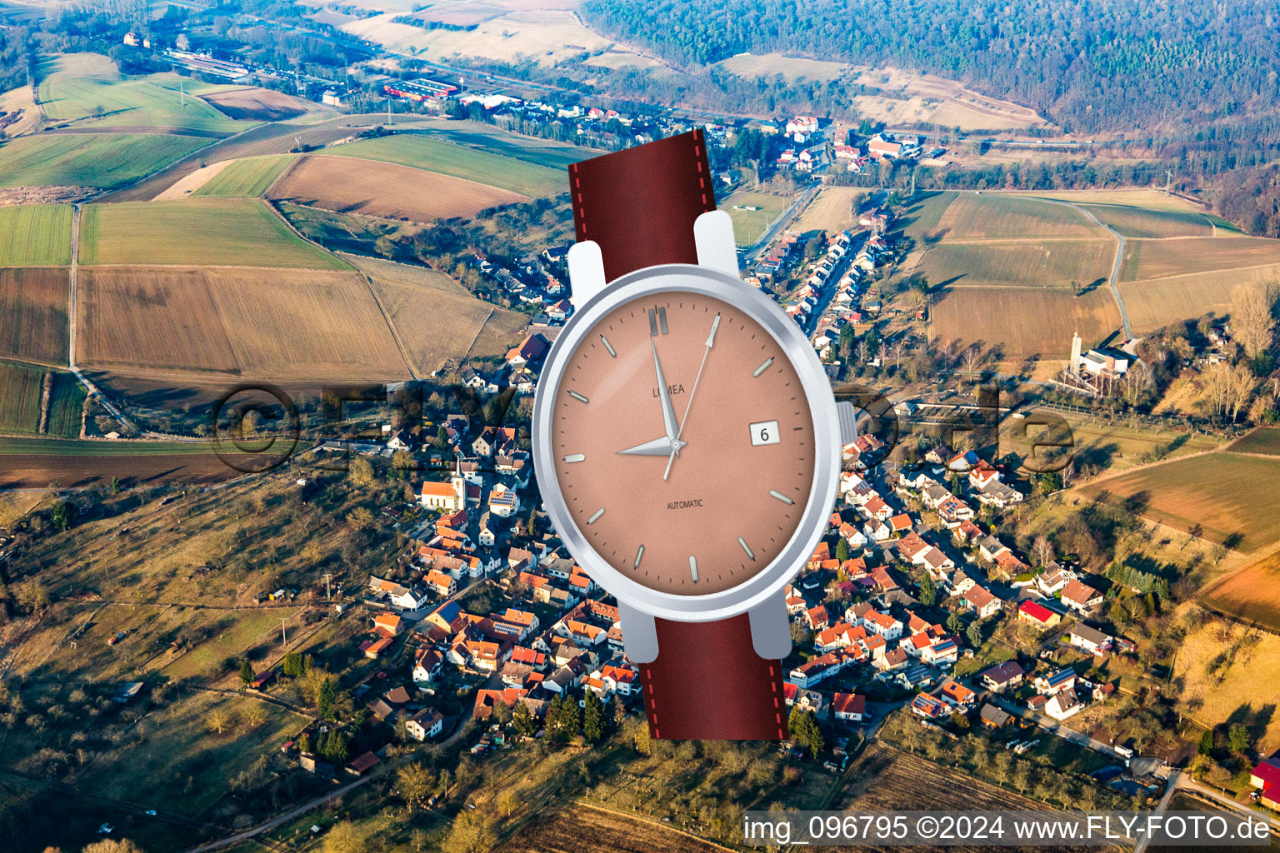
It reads {"hour": 8, "minute": 59, "second": 5}
